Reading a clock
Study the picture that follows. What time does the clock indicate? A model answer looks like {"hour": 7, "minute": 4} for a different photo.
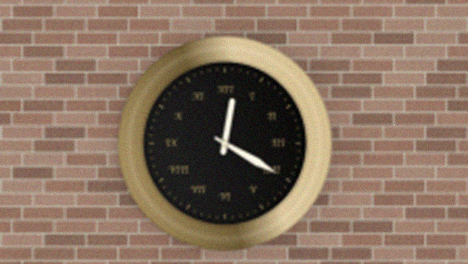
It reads {"hour": 12, "minute": 20}
